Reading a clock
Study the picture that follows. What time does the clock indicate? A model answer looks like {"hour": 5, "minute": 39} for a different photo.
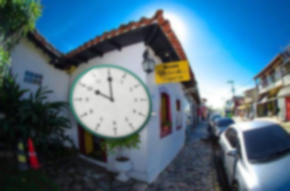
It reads {"hour": 10, "minute": 0}
